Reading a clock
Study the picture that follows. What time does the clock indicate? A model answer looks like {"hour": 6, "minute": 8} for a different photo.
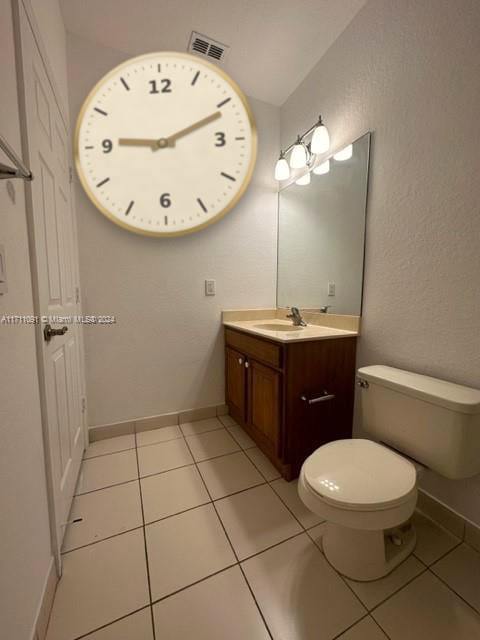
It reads {"hour": 9, "minute": 11}
